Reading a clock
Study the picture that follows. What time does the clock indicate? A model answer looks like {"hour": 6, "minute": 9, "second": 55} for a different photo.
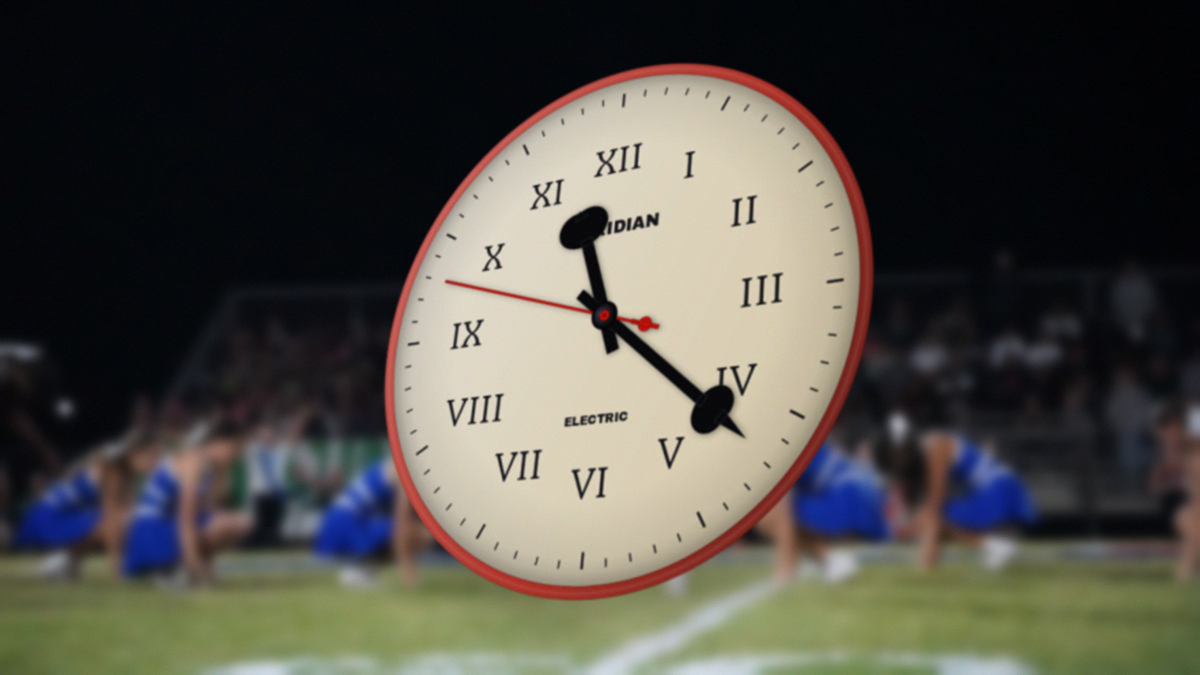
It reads {"hour": 11, "minute": 21, "second": 48}
